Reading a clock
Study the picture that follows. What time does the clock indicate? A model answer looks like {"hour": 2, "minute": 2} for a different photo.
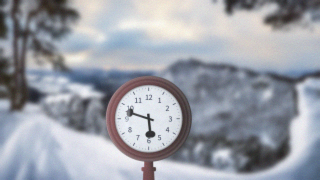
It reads {"hour": 5, "minute": 48}
